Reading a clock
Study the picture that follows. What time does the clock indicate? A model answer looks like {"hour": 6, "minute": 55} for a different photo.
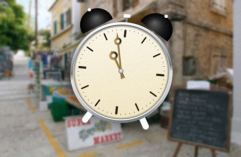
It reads {"hour": 10, "minute": 58}
